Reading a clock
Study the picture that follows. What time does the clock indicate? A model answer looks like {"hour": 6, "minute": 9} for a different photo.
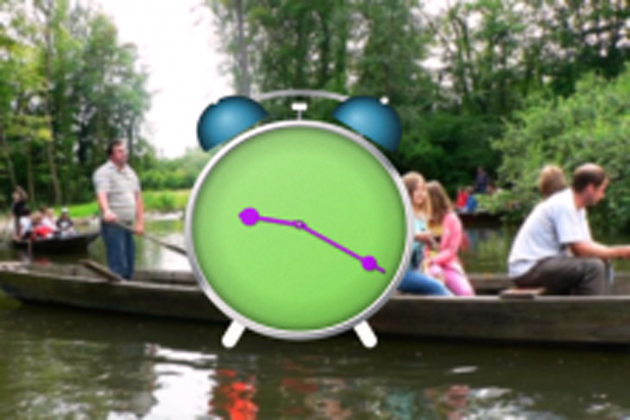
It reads {"hour": 9, "minute": 20}
